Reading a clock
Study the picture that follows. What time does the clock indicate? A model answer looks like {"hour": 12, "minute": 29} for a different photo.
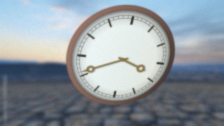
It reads {"hour": 3, "minute": 41}
